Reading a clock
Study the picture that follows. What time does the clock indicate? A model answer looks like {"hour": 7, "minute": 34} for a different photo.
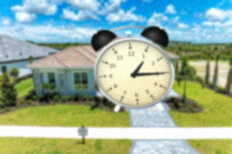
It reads {"hour": 1, "minute": 15}
